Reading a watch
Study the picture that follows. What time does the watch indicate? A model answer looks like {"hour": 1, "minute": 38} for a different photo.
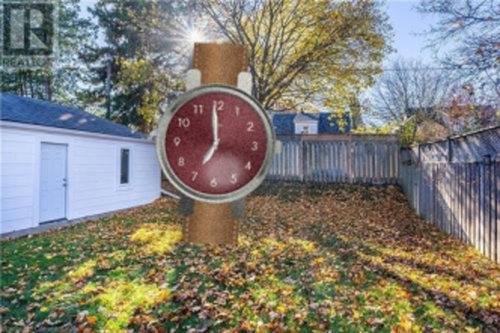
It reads {"hour": 6, "minute": 59}
